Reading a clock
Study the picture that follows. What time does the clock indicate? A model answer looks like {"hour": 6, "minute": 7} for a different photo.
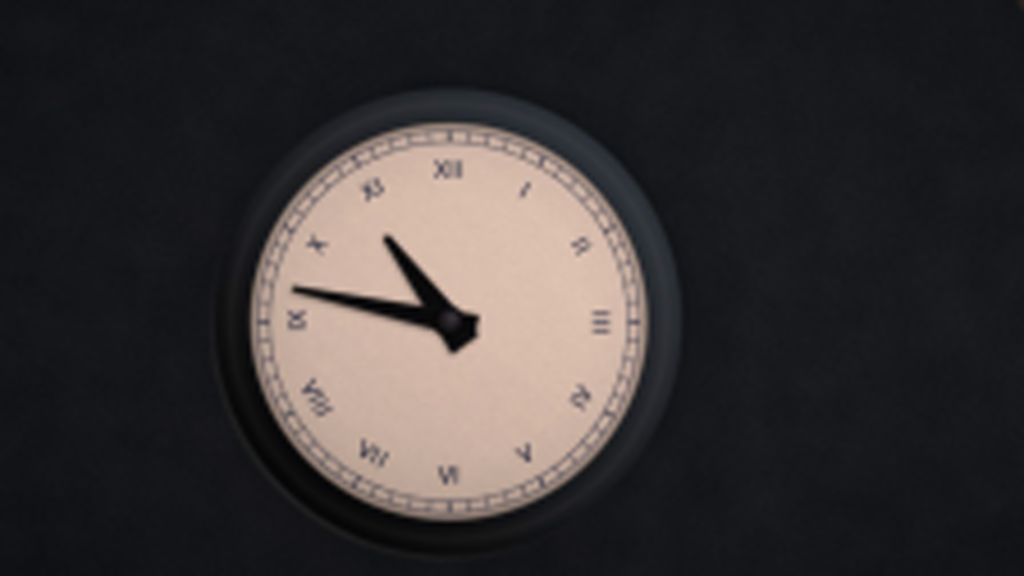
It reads {"hour": 10, "minute": 47}
